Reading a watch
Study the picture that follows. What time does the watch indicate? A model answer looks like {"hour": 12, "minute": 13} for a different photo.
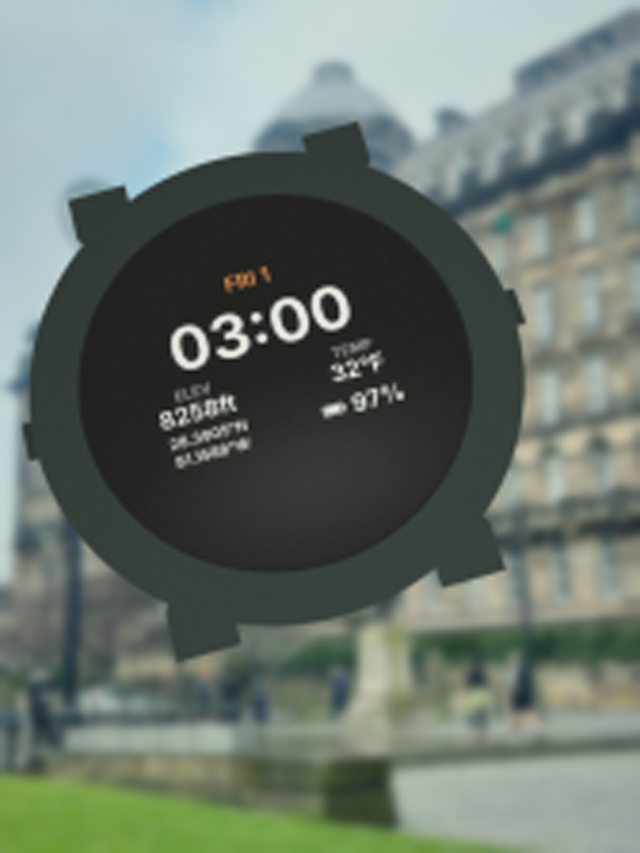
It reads {"hour": 3, "minute": 0}
